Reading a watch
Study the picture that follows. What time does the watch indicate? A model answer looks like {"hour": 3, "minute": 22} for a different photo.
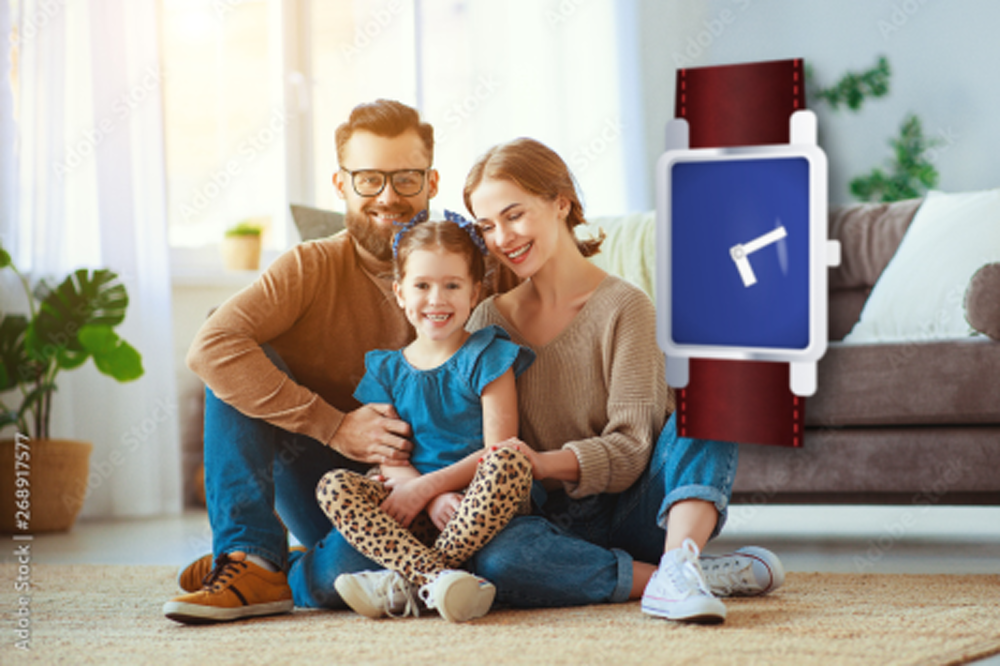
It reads {"hour": 5, "minute": 11}
